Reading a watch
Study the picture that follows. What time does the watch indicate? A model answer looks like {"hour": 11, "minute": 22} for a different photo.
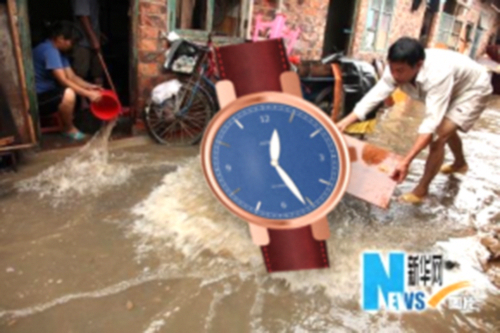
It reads {"hour": 12, "minute": 26}
